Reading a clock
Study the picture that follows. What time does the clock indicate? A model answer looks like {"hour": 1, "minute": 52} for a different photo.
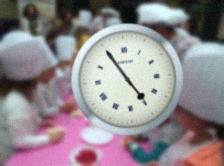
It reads {"hour": 4, "minute": 55}
